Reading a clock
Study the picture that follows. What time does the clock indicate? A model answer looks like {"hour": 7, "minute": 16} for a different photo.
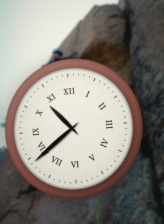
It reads {"hour": 10, "minute": 39}
